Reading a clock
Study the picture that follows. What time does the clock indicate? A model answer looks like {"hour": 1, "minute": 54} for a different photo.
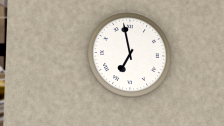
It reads {"hour": 6, "minute": 58}
